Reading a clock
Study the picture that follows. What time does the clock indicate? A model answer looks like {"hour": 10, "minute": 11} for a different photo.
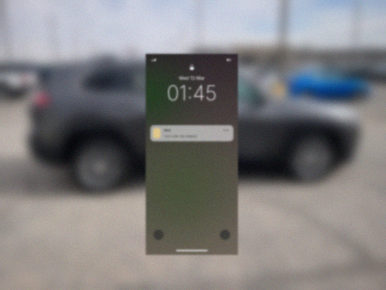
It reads {"hour": 1, "minute": 45}
